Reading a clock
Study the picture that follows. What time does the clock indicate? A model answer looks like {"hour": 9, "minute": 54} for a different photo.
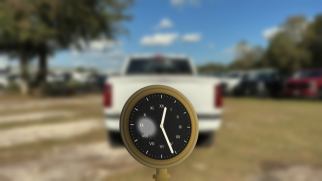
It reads {"hour": 12, "minute": 26}
